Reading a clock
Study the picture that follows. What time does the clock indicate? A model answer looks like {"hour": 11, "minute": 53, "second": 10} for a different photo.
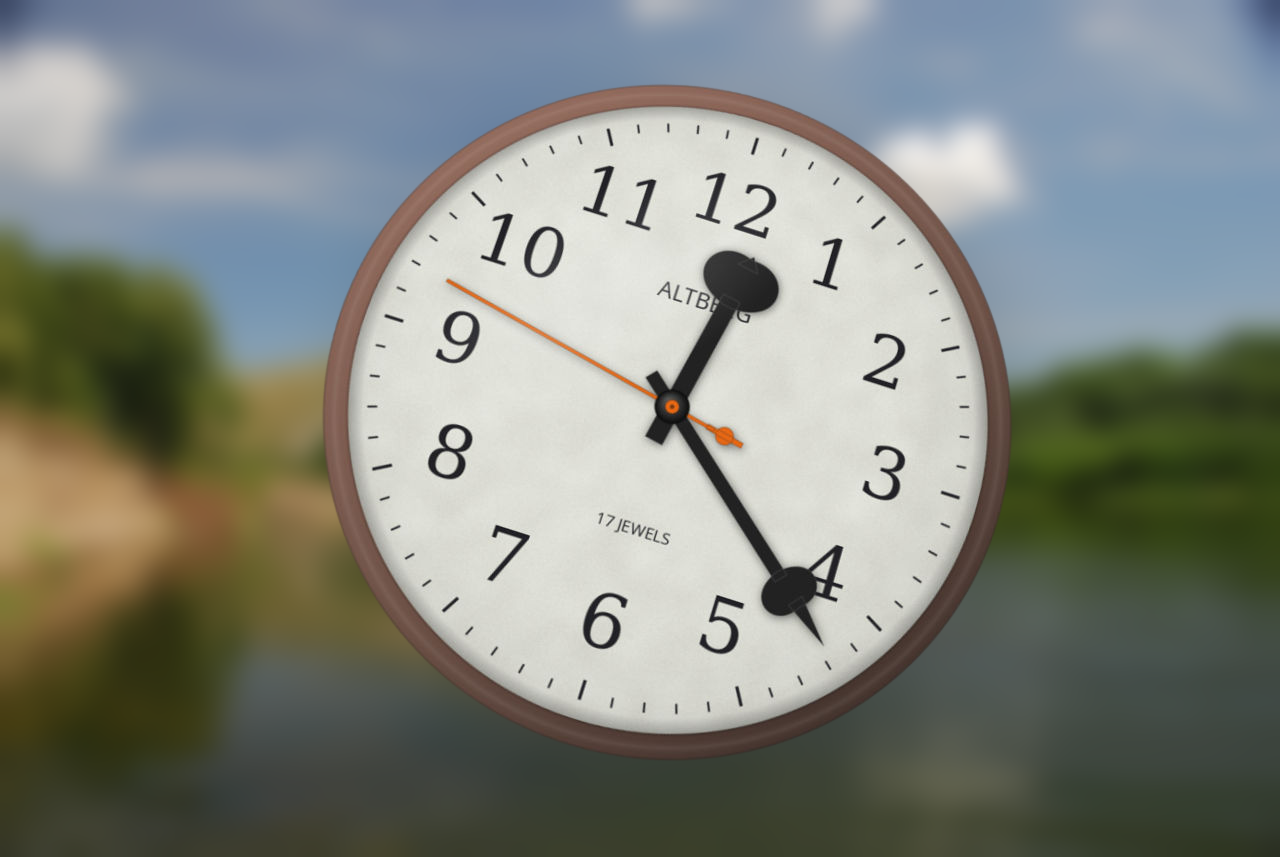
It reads {"hour": 12, "minute": 21, "second": 47}
